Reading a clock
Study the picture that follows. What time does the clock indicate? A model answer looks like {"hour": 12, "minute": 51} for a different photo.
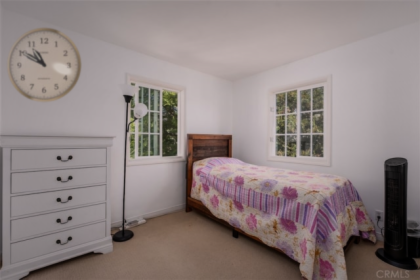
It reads {"hour": 10, "minute": 50}
